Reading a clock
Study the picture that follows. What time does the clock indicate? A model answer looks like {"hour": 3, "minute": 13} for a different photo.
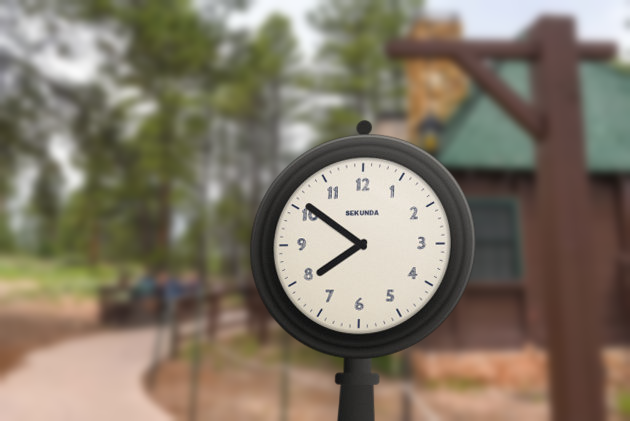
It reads {"hour": 7, "minute": 51}
